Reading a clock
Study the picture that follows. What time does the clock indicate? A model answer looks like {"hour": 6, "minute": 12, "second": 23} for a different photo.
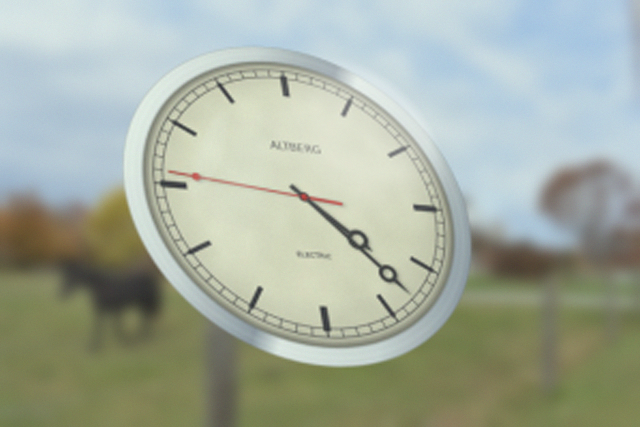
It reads {"hour": 4, "minute": 22, "second": 46}
